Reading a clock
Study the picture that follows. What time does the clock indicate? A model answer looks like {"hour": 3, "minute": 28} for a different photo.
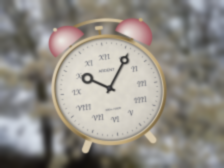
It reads {"hour": 10, "minute": 6}
